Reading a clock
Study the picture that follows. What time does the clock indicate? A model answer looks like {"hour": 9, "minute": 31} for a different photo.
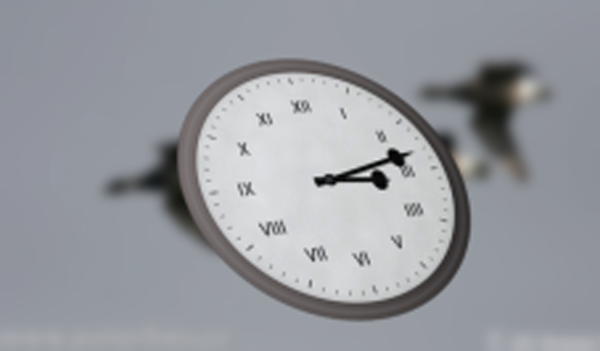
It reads {"hour": 3, "minute": 13}
